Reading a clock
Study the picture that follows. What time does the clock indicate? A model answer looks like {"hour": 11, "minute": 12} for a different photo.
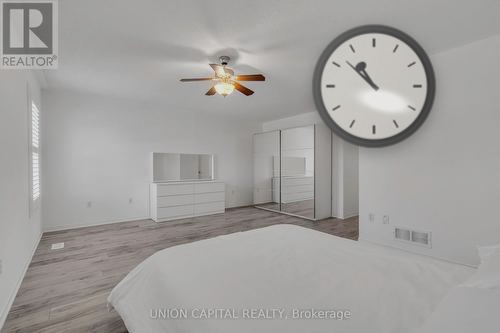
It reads {"hour": 10, "minute": 52}
